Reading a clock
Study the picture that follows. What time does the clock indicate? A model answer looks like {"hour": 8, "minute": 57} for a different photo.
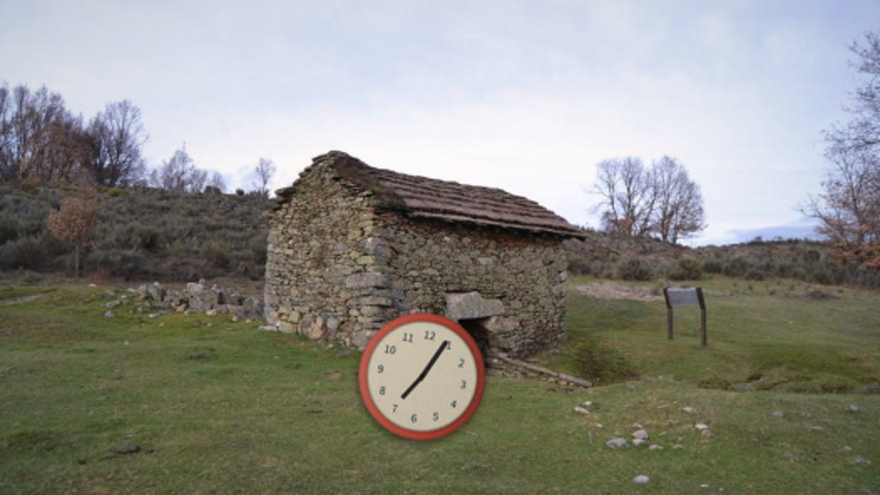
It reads {"hour": 7, "minute": 4}
